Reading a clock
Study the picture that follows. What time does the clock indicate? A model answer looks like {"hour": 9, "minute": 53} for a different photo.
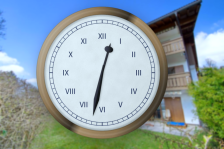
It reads {"hour": 12, "minute": 32}
